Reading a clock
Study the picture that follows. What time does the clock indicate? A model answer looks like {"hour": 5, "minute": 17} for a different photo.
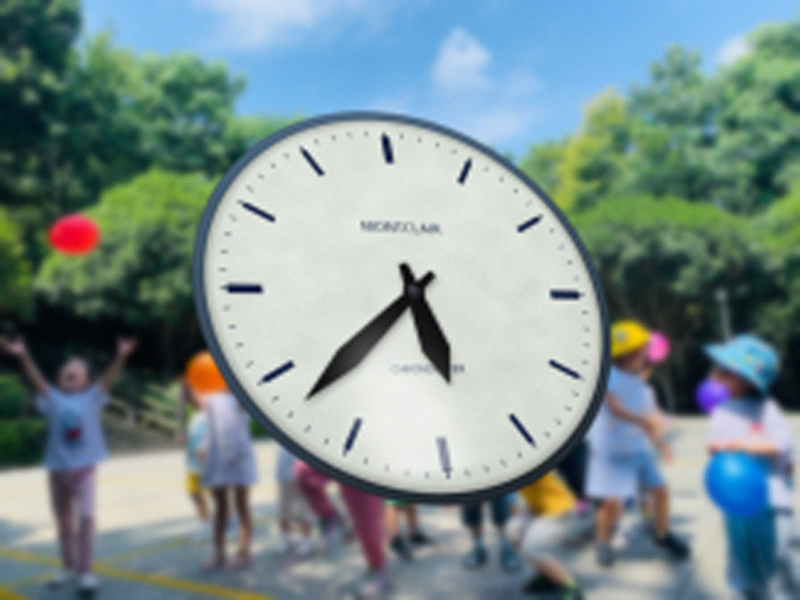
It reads {"hour": 5, "minute": 38}
